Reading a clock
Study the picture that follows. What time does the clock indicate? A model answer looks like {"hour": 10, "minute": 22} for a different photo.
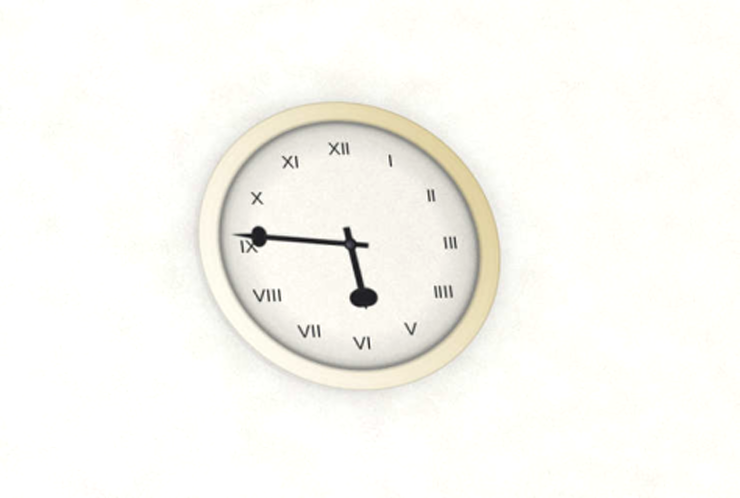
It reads {"hour": 5, "minute": 46}
